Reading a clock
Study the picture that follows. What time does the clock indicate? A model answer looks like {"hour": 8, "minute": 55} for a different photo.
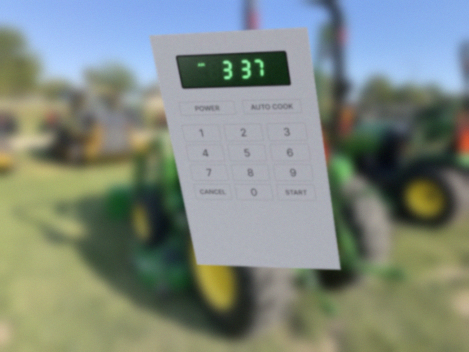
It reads {"hour": 3, "minute": 37}
